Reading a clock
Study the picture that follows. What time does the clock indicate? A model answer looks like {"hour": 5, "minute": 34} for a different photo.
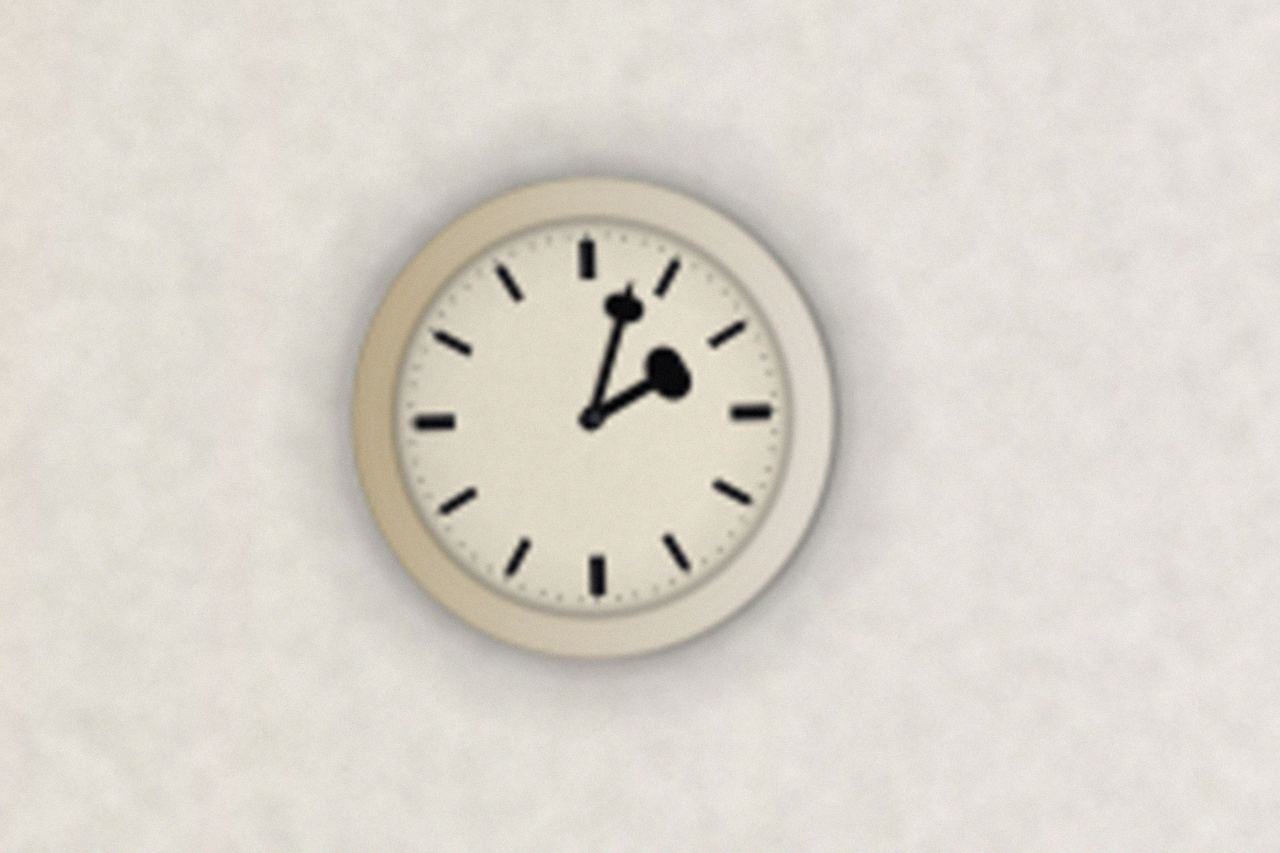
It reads {"hour": 2, "minute": 3}
